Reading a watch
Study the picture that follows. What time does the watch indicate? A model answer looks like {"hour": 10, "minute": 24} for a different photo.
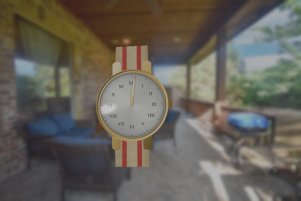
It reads {"hour": 12, "minute": 1}
